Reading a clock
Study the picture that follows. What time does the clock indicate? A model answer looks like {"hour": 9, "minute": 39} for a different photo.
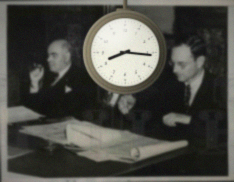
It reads {"hour": 8, "minute": 16}
